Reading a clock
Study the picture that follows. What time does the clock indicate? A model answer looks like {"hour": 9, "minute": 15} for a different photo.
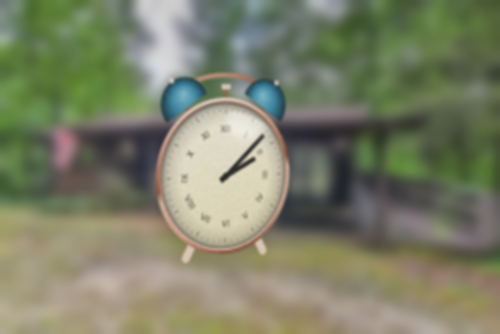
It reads {"hour": 2, "minute": 8}
